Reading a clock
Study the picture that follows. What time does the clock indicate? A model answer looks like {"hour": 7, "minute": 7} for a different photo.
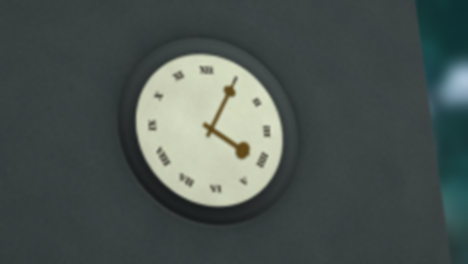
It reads {"hour": 4, "minute": 5}
